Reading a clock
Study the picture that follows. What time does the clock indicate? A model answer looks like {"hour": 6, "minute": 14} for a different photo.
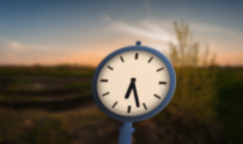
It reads {"hour": 6, "minute": 27}
